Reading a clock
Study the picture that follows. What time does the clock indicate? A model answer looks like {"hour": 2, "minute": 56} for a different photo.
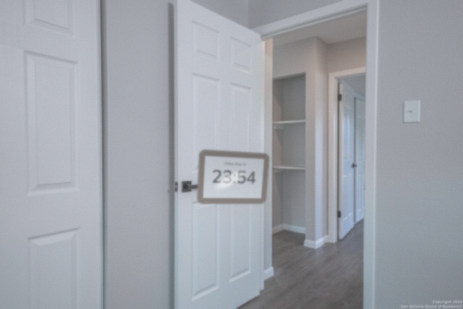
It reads {"hour": 23, "minute": 54}
